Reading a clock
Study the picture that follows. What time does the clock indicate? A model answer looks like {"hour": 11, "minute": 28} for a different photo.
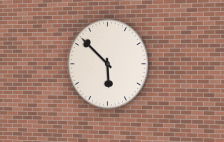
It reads {"hour": 5, "minute": 52}
